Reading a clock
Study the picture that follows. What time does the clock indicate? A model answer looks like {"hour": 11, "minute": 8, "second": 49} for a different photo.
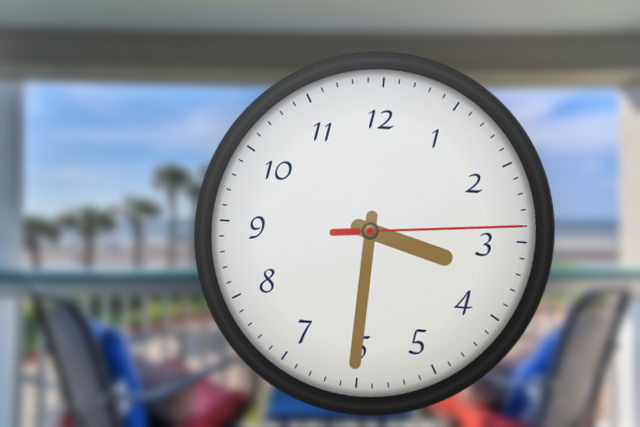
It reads {"hour": 3, "minute": 30, "second": 14}
